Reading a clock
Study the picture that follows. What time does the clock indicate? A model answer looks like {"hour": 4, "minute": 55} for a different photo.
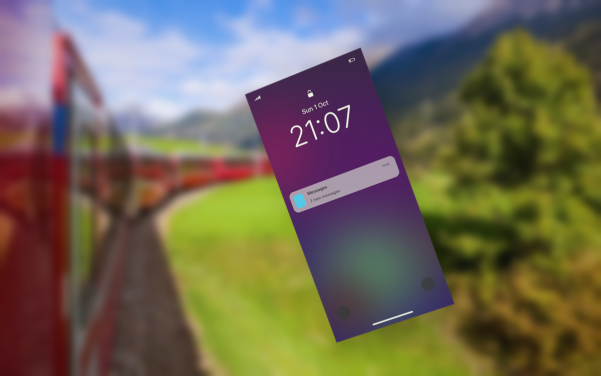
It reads {"hour": 21, "minute": 7}
